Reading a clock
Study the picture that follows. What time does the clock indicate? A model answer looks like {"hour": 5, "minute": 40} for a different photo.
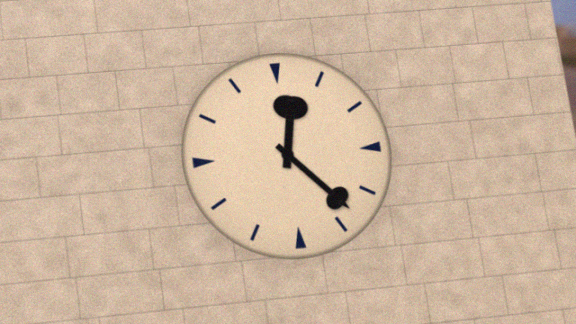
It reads {"hour": 12, "minute": 23}
